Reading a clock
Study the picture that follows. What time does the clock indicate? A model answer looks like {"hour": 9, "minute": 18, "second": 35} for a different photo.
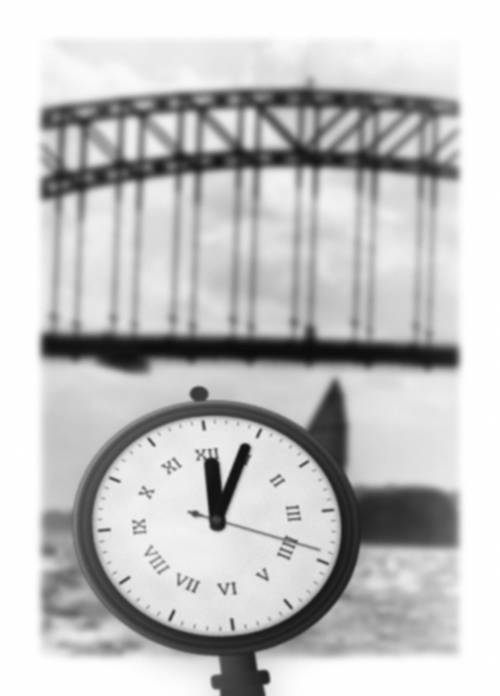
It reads {"hour": 12, "minute": 4, "second": 19}
